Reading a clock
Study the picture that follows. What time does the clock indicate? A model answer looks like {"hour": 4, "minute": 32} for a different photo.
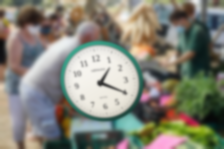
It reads {"hour": 1, "minute": 20}
